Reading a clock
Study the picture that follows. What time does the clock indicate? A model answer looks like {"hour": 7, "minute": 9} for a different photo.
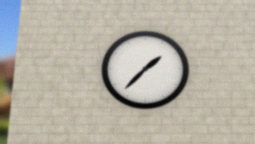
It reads {"hour": 1, "minute": 37}
